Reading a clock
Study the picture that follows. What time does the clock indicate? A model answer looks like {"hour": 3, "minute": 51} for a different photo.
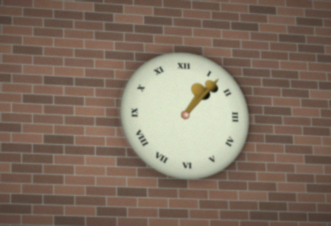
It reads {"hour": 1, "minute": 7}
